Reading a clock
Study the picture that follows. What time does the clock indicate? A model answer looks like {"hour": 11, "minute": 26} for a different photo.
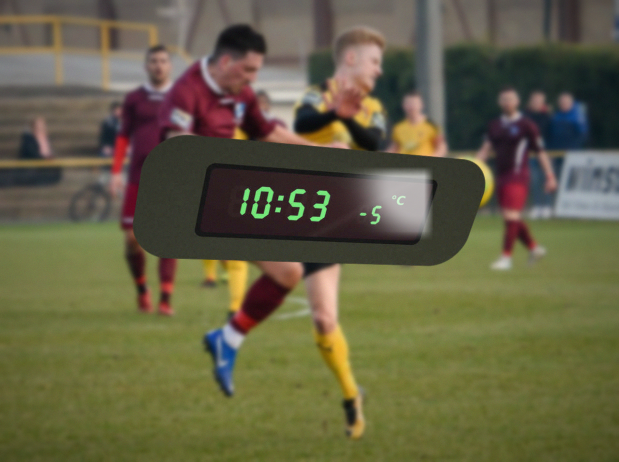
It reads {"hour": 10, "minute": 53}
